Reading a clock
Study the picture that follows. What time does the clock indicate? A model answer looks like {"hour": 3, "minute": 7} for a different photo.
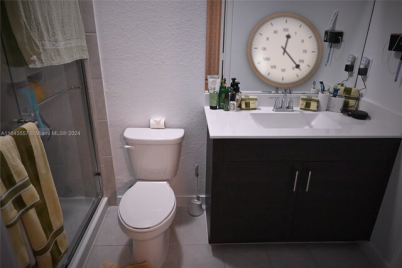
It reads {"hour": 12, "minute": 23}
